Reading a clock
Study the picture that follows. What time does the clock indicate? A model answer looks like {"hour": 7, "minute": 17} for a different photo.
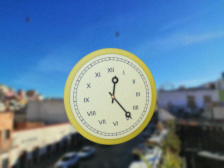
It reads {"hour": 12, "minute": 24}
